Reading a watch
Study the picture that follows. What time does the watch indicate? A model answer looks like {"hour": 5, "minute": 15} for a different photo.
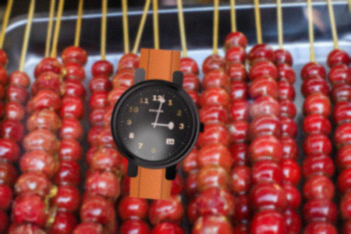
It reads {"hour": 3, "minute": 2}
